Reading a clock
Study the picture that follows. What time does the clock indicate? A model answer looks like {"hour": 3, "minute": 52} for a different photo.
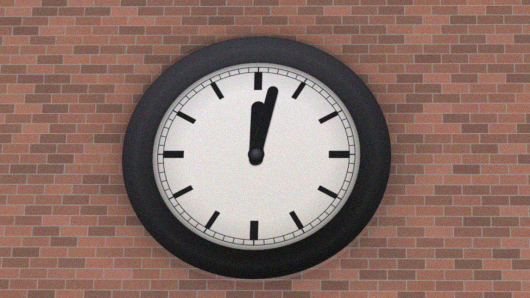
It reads {"hour": 12, "minute": 2}
